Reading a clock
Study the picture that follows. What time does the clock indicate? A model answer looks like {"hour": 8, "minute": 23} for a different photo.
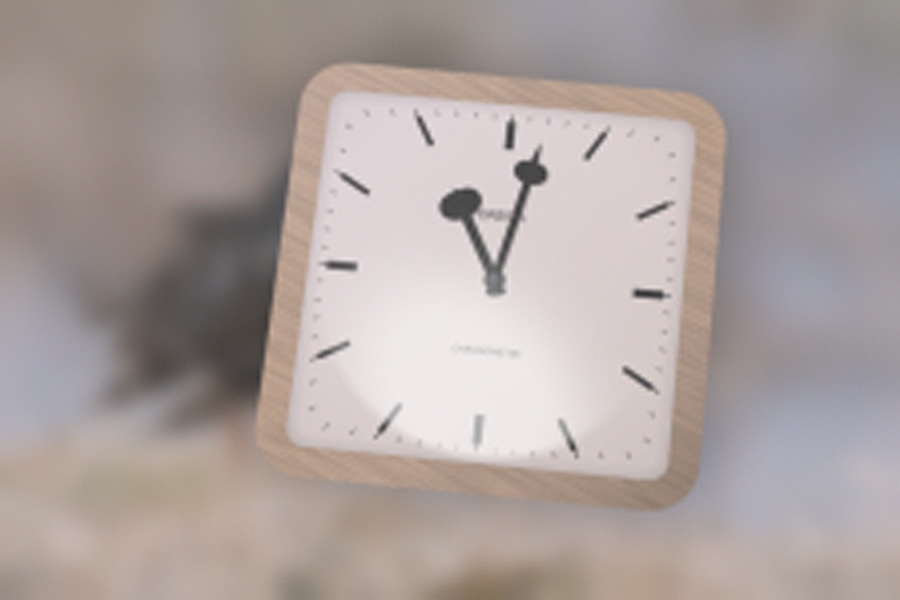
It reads {"hour": 11, "minute": 2}
